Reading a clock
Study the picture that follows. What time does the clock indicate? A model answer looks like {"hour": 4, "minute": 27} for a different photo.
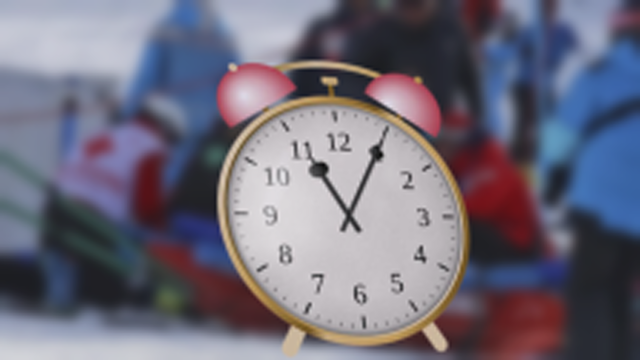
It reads {"hour": 11, "minute": 5}
